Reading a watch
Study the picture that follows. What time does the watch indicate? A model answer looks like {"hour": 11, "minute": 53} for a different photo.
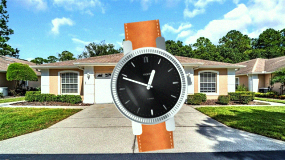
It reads {"hour": 12, "minute": 49}
